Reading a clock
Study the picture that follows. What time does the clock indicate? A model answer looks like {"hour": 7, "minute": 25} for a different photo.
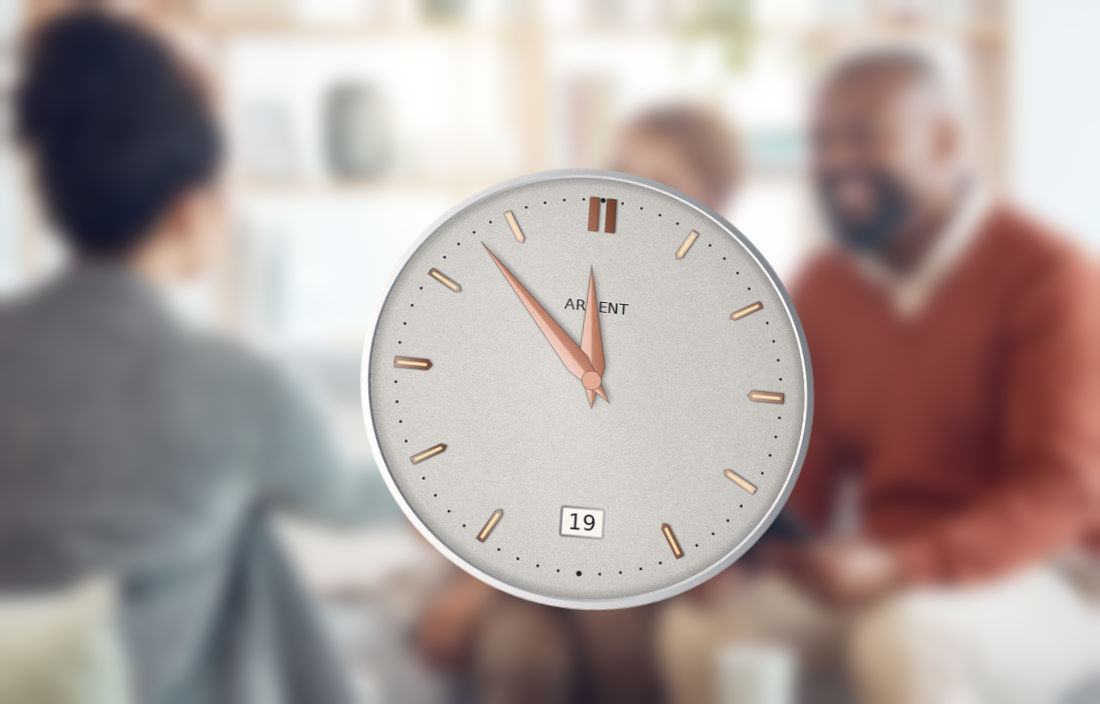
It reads {"hour": 11, "minute": 53}
